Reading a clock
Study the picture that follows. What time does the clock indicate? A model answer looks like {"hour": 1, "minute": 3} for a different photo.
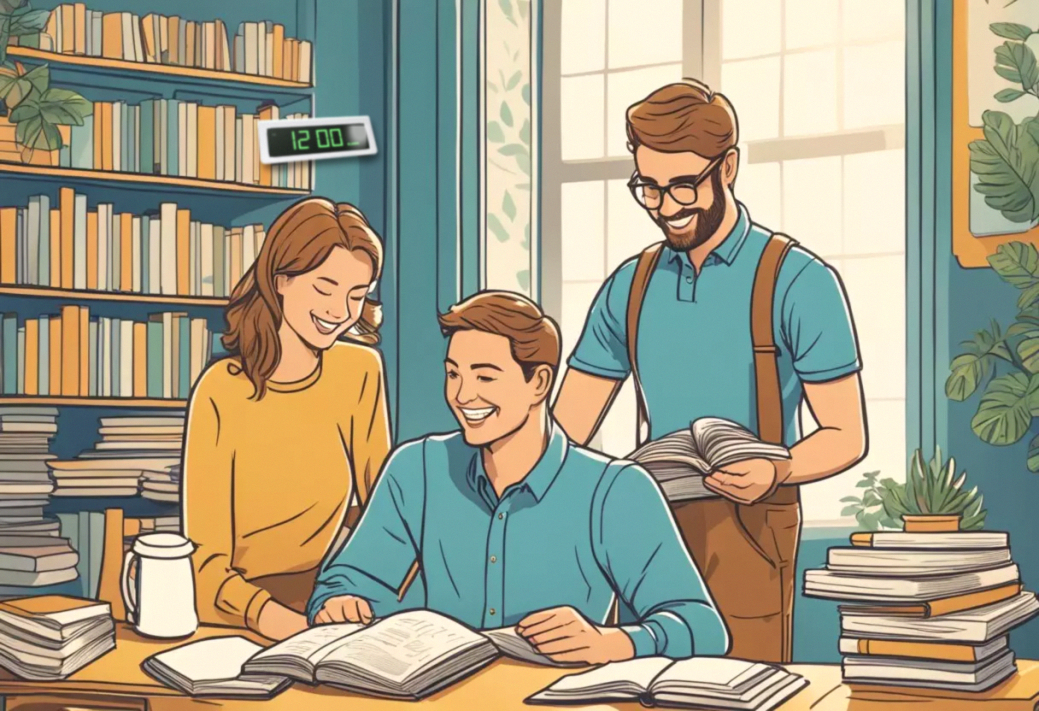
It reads {"hour": 12, "minute": 0}
